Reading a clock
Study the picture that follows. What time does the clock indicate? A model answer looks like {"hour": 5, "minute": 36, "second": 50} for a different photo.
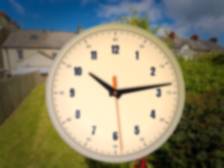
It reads {"hour": 10, "minute": 13, "second": 29}
